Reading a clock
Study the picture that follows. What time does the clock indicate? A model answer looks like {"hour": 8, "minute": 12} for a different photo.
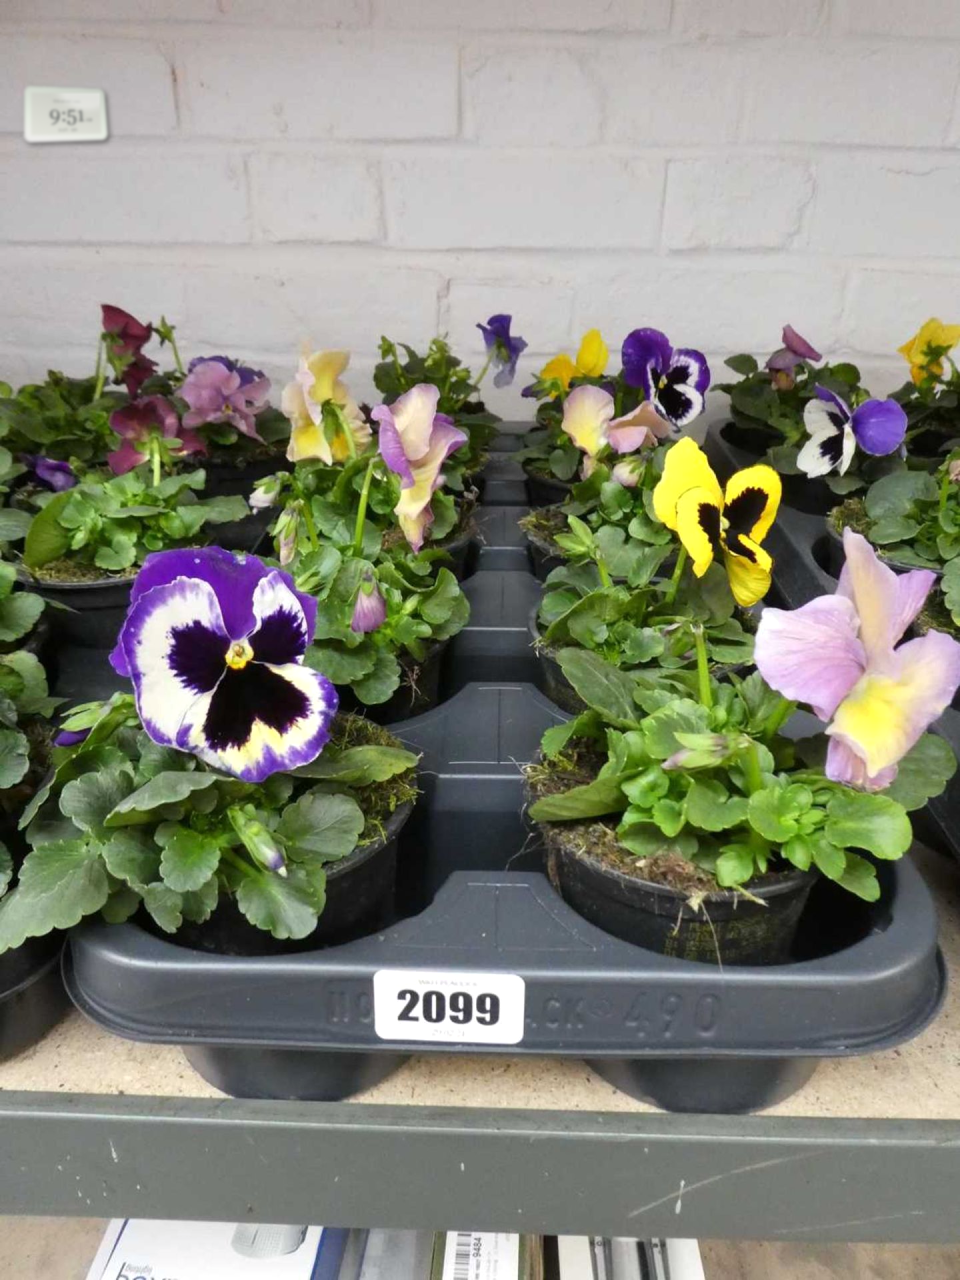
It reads {"hour": 9, "minute": 51}
